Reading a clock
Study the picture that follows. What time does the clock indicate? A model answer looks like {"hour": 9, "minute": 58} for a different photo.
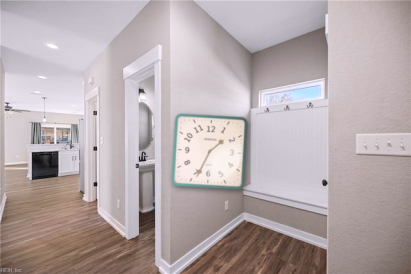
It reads {"hour": 1, "minute": 34}
